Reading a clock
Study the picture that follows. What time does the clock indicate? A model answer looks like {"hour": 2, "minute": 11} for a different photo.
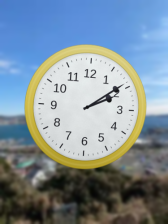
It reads {"hour": 2, "minute": 9}
